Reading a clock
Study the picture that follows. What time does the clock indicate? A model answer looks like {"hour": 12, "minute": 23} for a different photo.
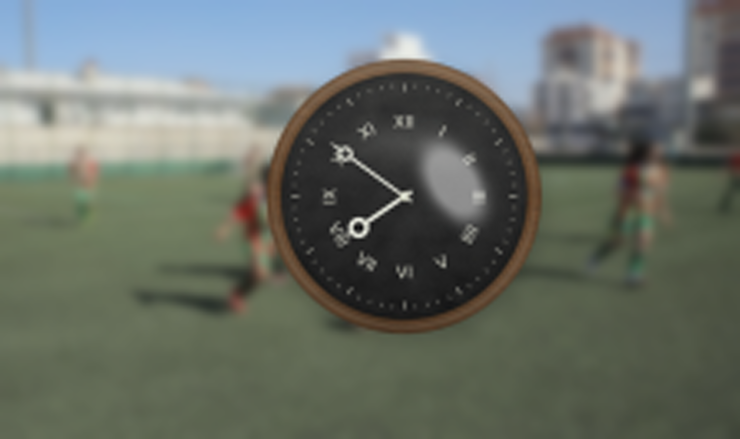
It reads {"hour": 7, "minute": 51}
